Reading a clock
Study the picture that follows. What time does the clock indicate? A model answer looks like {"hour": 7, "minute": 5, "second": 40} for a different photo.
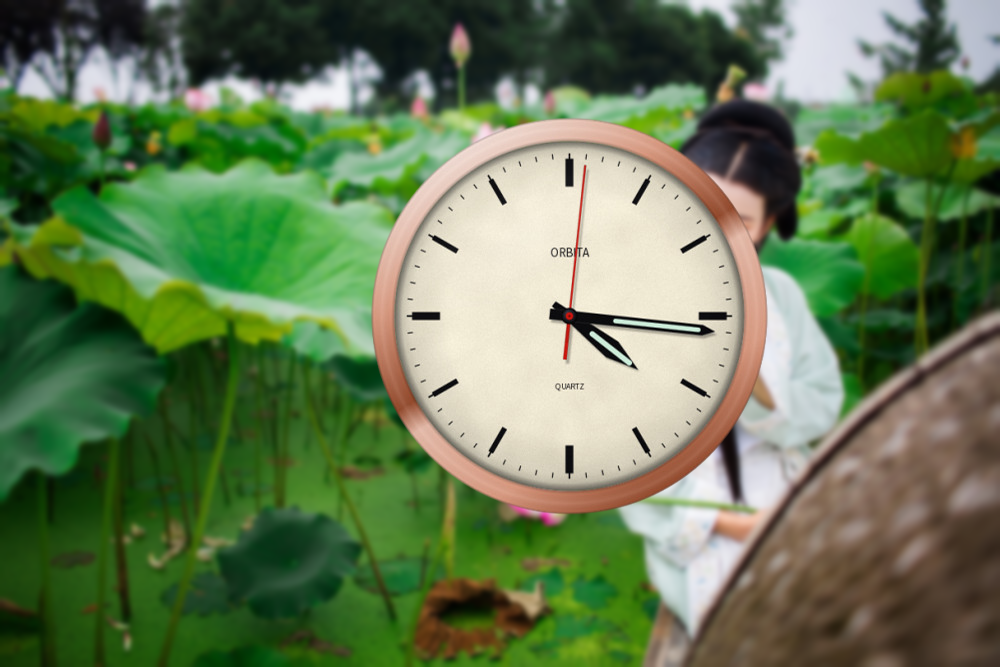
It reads {"hour": 4, "minute": 16, "second": 1}
